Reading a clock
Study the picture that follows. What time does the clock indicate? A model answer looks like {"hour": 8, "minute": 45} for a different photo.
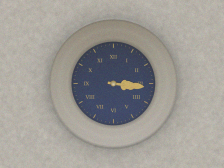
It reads {"hour": 3, "minute": 16}
